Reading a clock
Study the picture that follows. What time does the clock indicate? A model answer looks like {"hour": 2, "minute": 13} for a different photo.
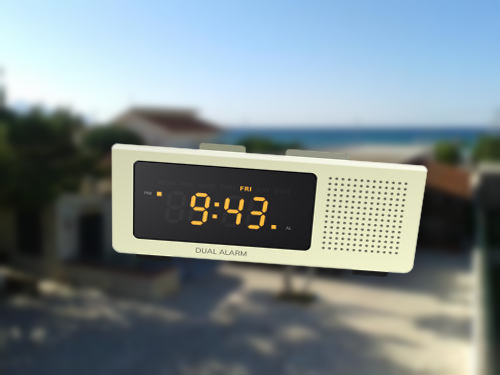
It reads {"hour": 9, "minute": 43}
